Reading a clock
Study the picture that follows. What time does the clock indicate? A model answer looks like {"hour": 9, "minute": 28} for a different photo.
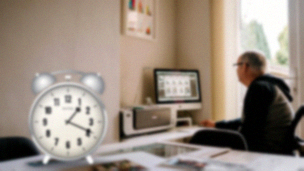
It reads {"hour": 1, "minute": 19}
